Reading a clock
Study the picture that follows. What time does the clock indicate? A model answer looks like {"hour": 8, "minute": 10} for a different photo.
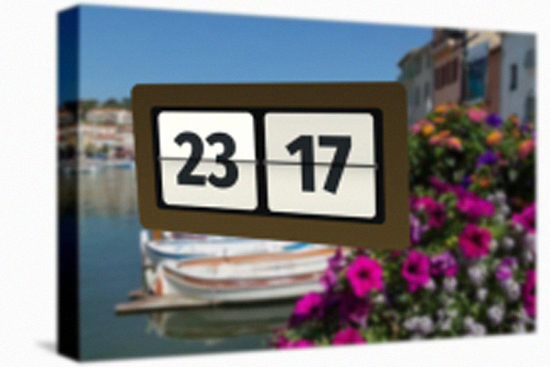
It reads {"hour": 23, "minute": 17}
